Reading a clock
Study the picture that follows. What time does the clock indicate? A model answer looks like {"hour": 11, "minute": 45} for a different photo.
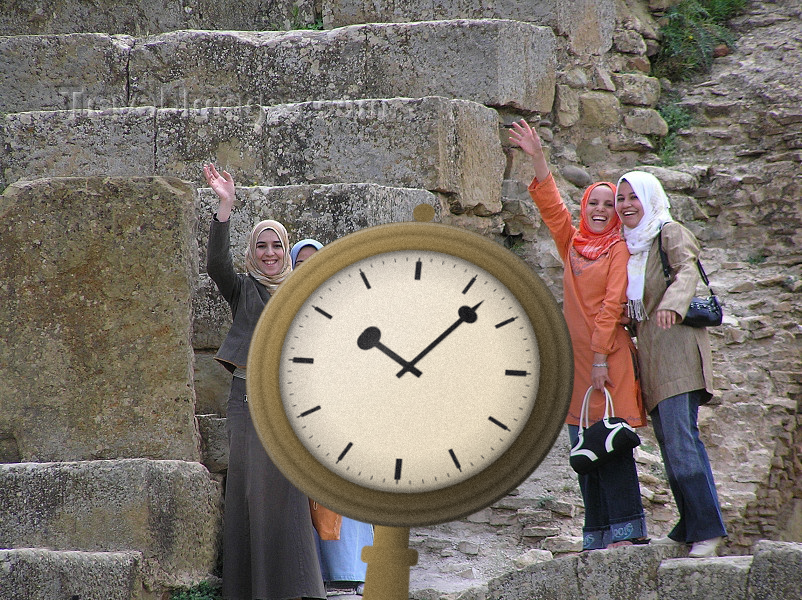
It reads {"hour": 10, "minute": 7}
